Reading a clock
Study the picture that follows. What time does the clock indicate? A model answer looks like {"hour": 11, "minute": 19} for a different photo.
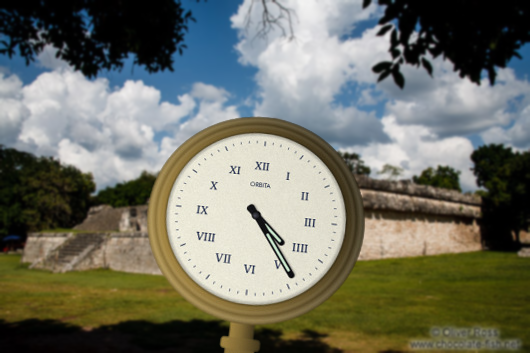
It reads {"hour": 4, "minute": 24}
